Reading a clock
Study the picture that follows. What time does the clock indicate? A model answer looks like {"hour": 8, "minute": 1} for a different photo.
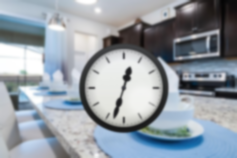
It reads {"hour": 12, "minute": 33}
